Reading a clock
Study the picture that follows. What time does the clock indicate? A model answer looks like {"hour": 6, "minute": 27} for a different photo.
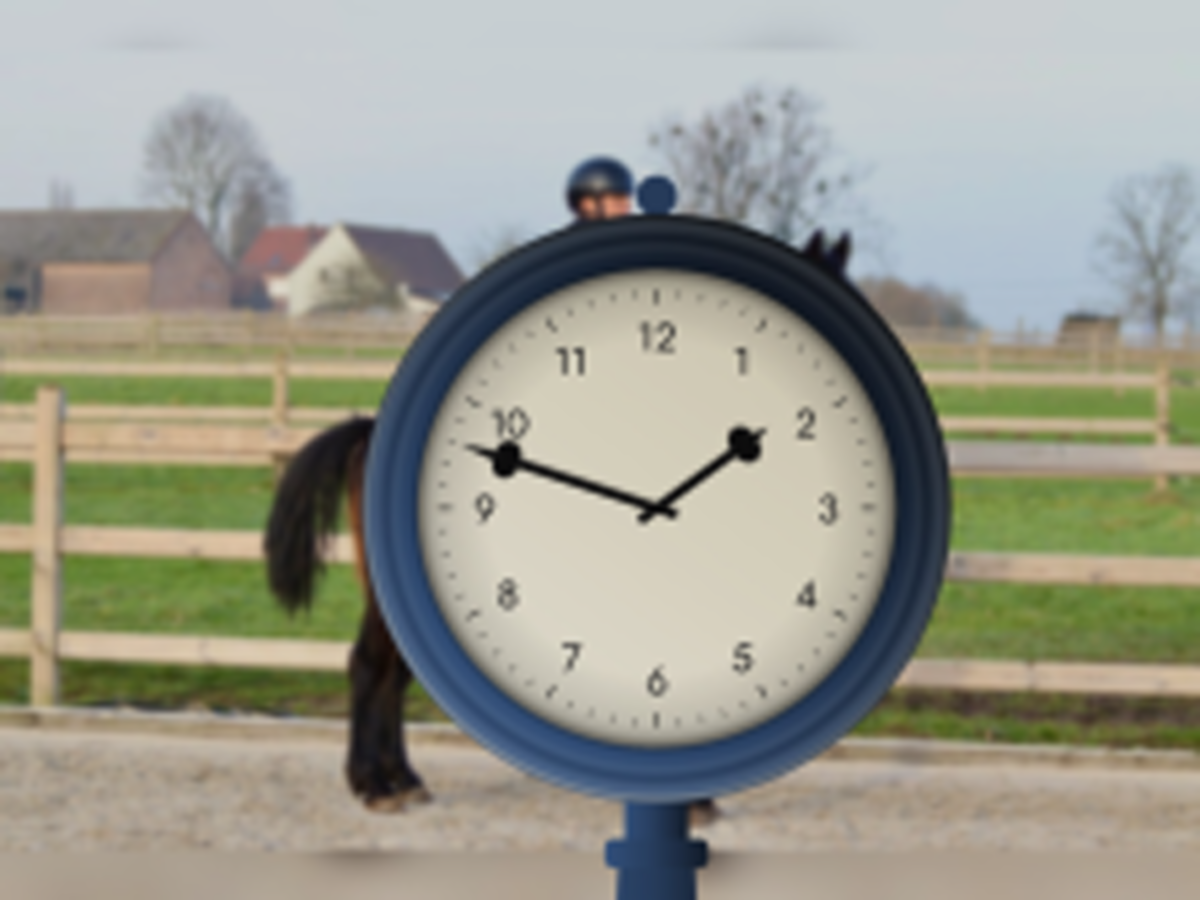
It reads {"hour": 1, "minute": 48}
